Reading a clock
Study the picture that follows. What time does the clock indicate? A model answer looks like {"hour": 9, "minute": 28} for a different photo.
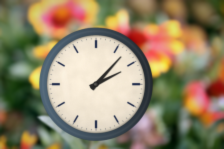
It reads {"hour": 2, "minute": 7}
